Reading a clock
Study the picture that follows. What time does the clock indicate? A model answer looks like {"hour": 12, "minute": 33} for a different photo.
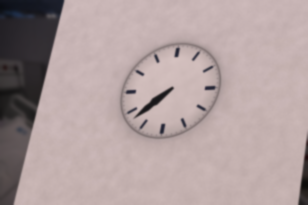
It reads {"hour": 7, "minute": 38}
